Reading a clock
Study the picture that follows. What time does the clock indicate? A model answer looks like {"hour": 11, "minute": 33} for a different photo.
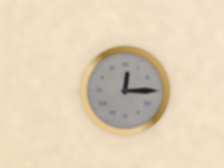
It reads {"hour": 12, "minute": 15}
